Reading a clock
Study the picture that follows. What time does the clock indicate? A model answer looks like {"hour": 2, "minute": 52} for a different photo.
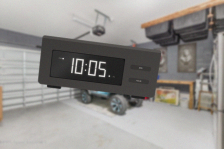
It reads {"hour": 10, "minute": 5}
